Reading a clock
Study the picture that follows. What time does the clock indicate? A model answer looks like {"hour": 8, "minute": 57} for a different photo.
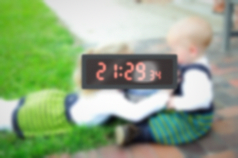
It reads {"hour": 21, "minute": 29}
